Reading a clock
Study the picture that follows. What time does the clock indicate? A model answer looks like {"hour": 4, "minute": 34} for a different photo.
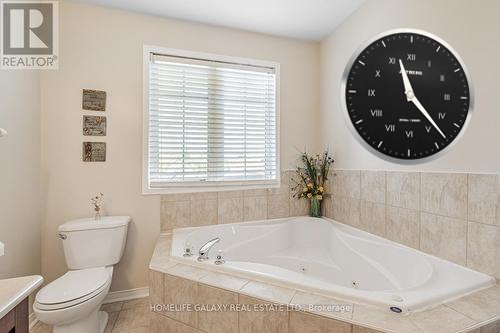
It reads {"hour": 11, "minute": 23}
